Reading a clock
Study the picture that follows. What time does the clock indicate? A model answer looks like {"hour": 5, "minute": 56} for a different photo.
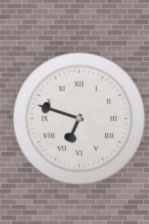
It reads {"hour": 6, "minute": 48}
